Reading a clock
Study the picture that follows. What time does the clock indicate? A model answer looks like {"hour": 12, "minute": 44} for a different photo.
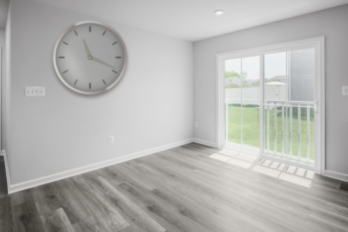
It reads {"hour": 11, "minute": 19}
